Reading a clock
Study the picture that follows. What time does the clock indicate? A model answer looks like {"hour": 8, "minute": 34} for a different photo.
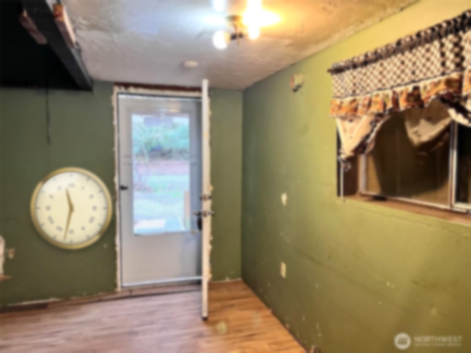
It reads {"hour": 11, "minute": 32}
